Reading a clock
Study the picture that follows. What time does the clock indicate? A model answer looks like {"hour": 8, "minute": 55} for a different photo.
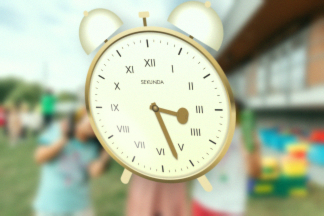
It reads {"hour": 3, "minute": 27}
